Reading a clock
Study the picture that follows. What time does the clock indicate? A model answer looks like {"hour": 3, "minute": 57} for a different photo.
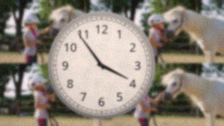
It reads {"hour": 3, "minute": 54}
